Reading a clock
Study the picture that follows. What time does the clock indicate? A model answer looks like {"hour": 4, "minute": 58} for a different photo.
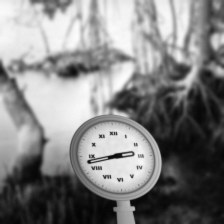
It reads {"hour": 2, "minute": 43}
